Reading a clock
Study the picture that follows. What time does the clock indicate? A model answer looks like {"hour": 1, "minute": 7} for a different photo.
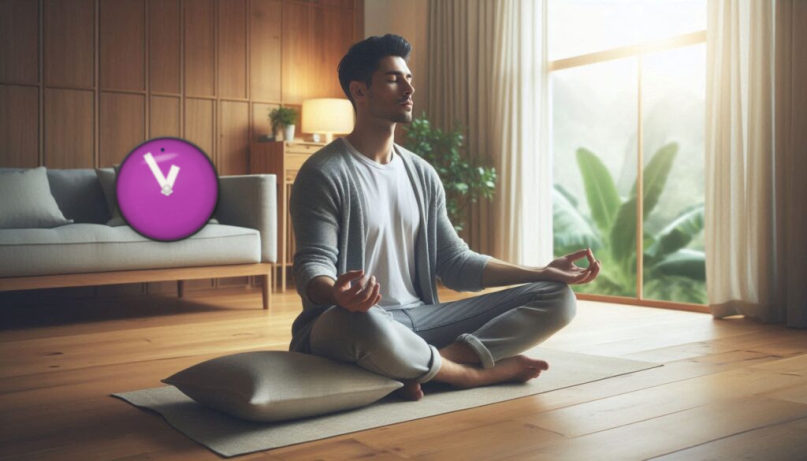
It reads {"hour": 12, "minute": 56}
